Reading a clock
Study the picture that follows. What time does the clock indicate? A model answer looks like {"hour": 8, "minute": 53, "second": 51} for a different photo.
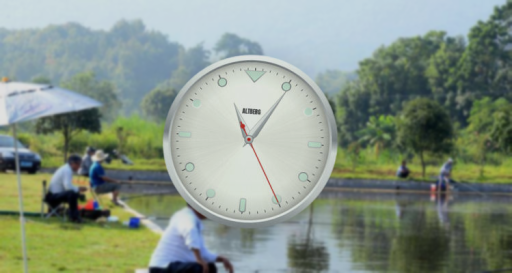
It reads {"hour": 11, "minute": 5, "second": 25}
